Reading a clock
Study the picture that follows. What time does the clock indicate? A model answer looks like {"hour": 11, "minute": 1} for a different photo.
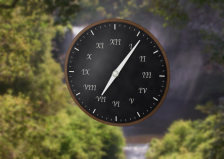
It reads {"hour": 7, "minute": 6}
